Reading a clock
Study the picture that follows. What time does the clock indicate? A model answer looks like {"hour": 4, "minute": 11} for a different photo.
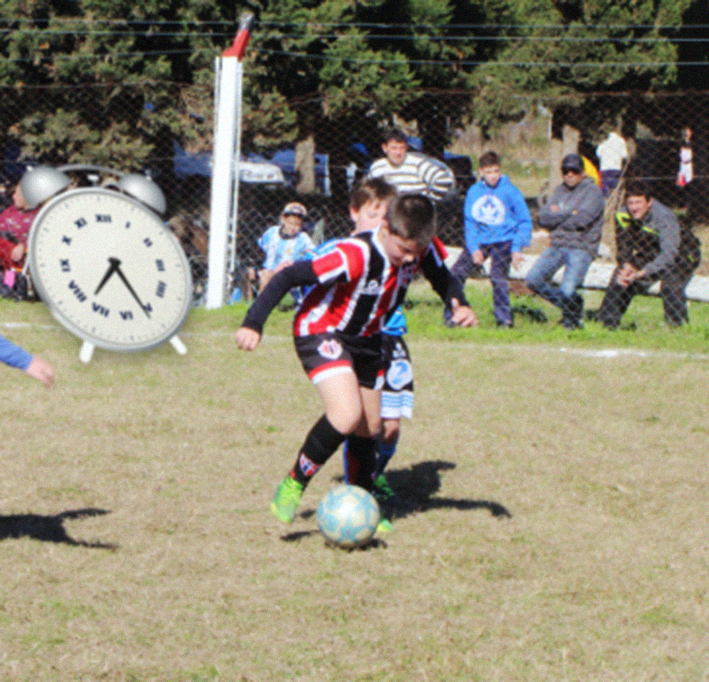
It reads {"hour": 7, "minute": 26}
